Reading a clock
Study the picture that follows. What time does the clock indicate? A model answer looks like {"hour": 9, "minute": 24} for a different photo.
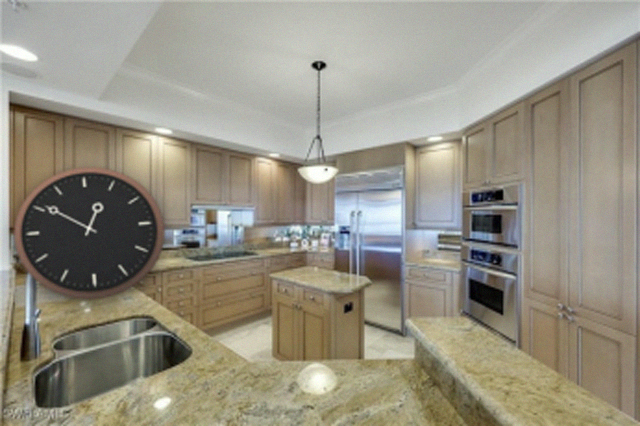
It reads {"hour": 12, "minute": 51}
